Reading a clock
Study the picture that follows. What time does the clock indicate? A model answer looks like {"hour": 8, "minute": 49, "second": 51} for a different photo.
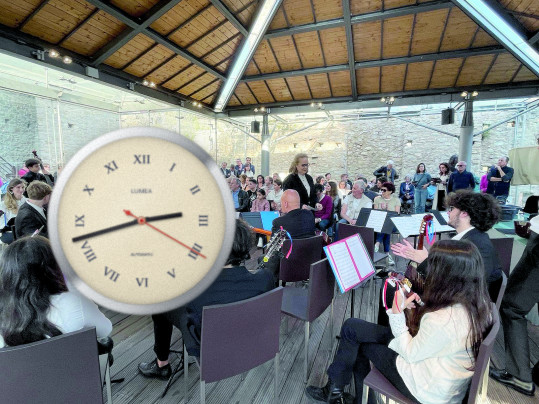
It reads {"hour": 2, "minute": 42, "second": 20}
